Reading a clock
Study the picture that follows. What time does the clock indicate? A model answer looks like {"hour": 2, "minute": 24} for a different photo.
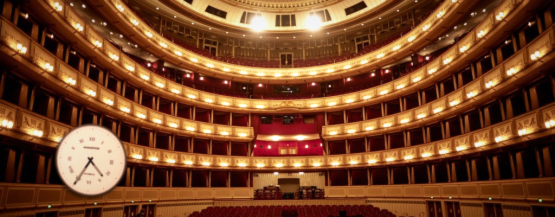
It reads {"hour": 4, "minute": 35}
